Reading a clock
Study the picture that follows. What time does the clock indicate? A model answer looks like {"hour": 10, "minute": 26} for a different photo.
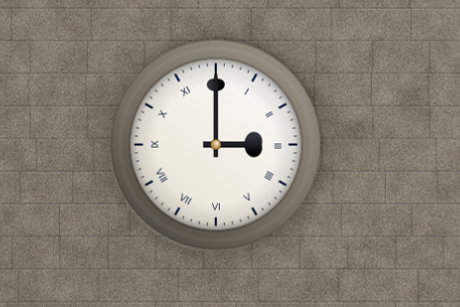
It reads {"hour": 3, "minute": 0}
